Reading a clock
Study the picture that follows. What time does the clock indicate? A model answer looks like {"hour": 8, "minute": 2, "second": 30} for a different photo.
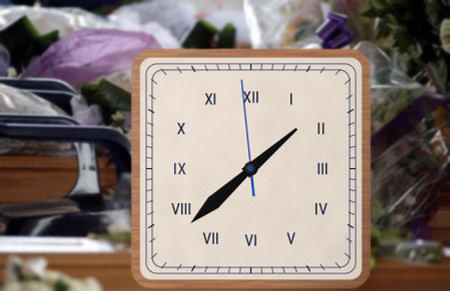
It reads {"hour": 1, "minute": 37, "second": 59}
